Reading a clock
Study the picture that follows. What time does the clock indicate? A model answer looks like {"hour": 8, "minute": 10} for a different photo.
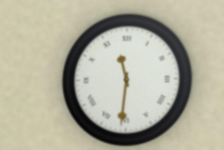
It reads {"hour": 11, "minute": 31}
